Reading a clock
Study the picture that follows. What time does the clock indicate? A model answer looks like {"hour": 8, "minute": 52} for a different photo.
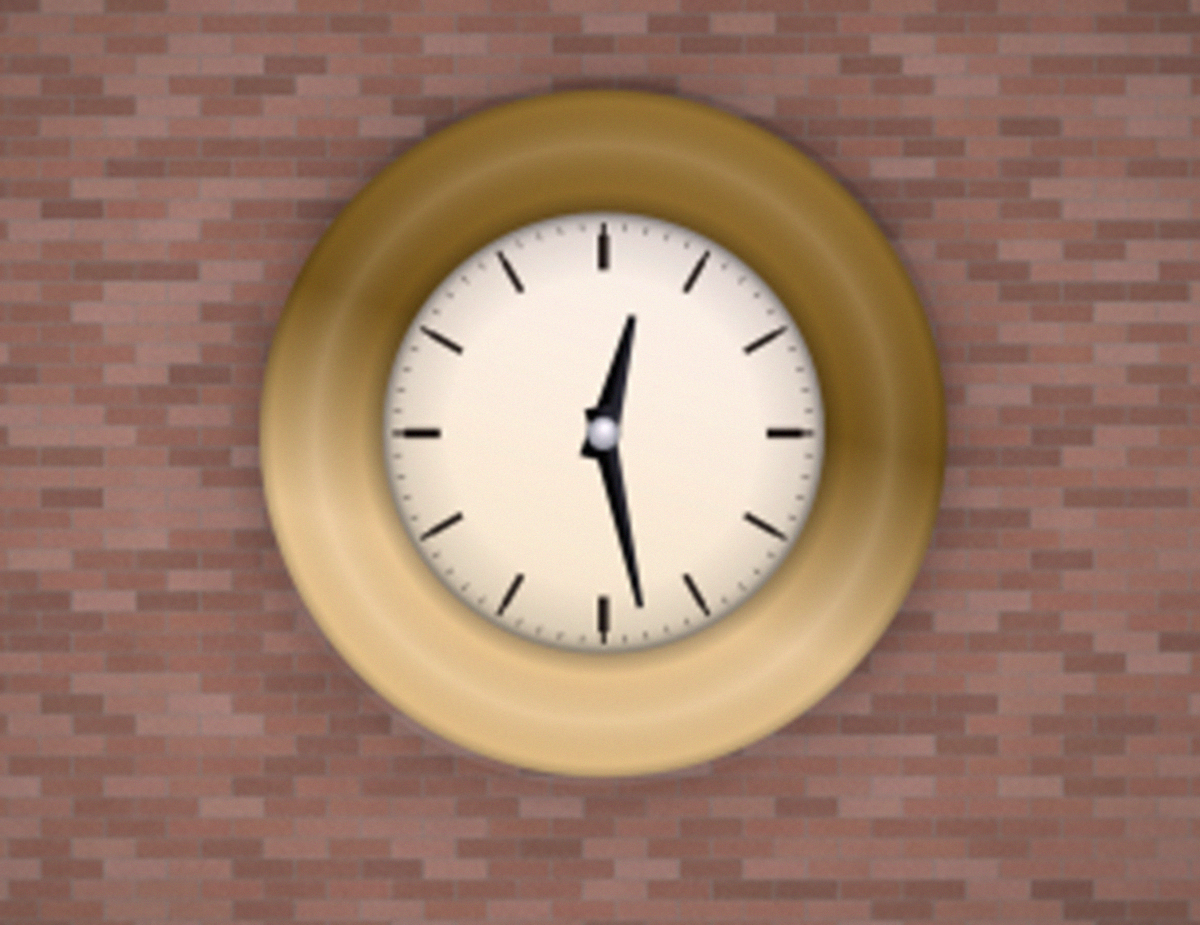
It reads {"hour": 12, "minute": 28}
